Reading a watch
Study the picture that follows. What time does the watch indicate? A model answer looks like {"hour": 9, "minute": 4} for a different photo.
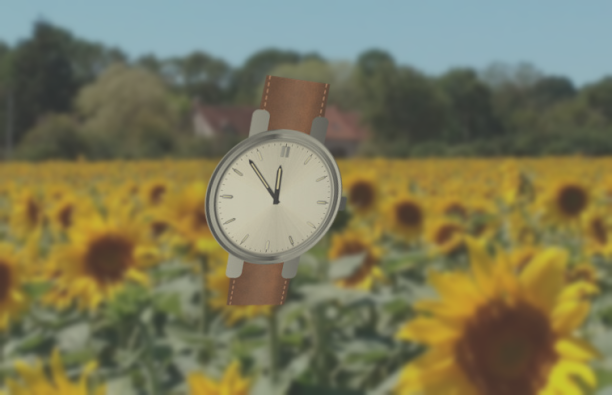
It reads {"hour": 11, "minute": 53}
